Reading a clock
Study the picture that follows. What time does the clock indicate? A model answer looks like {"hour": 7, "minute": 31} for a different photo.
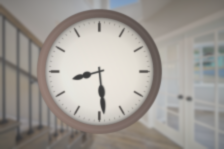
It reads {"hour": 8, "minute": 29}
